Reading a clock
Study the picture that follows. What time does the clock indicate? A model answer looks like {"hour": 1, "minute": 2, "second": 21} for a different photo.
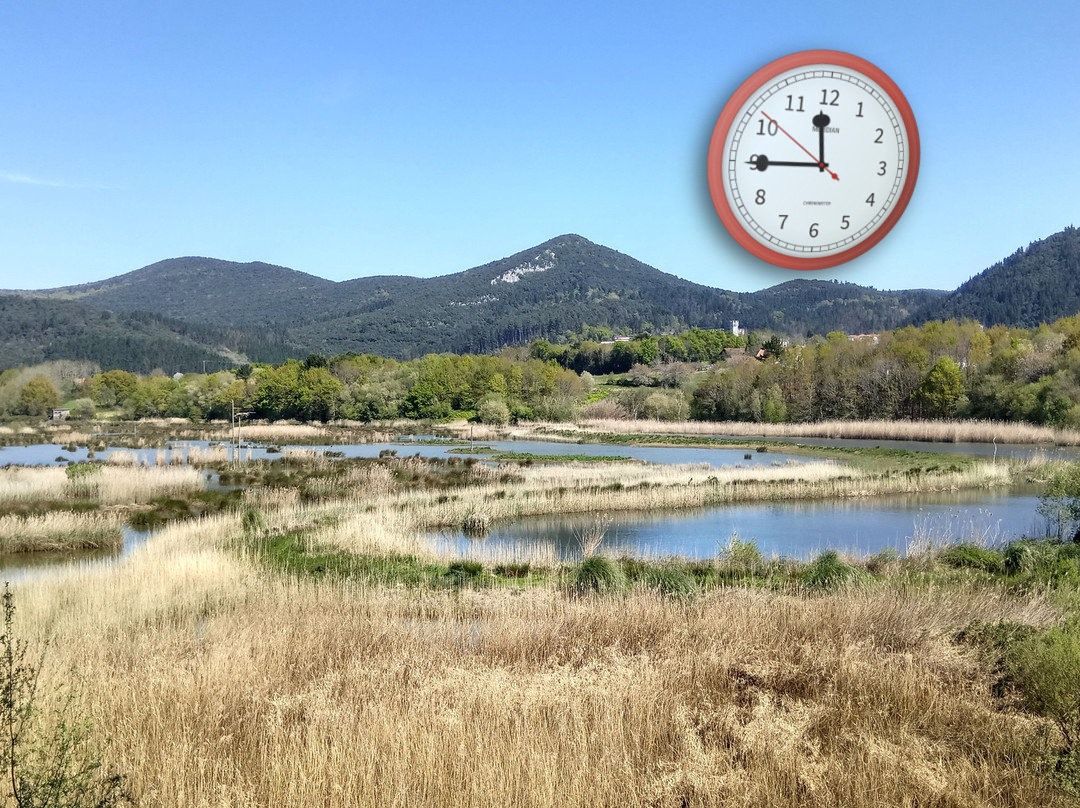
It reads {"hour": 11, "minute": 44, "second": 51}
